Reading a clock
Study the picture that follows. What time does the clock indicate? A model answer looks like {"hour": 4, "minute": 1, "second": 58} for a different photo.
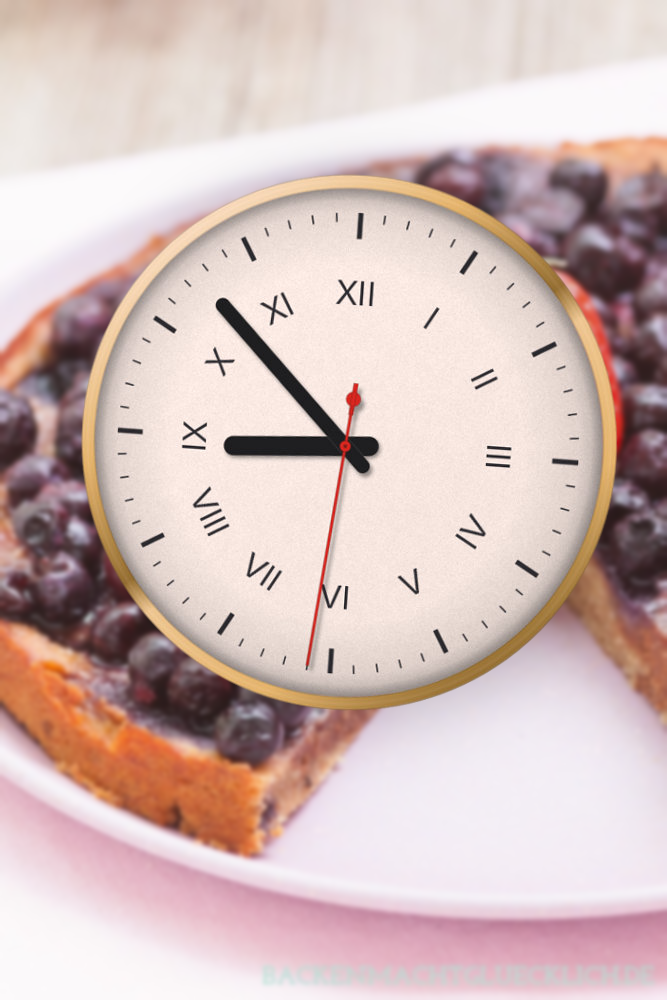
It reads {"hour": 8, "minute": 52, "second": 31}
